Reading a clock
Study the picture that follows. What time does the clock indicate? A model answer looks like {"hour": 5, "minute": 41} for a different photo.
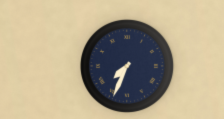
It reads {"hour": 7, "minute": 34}
